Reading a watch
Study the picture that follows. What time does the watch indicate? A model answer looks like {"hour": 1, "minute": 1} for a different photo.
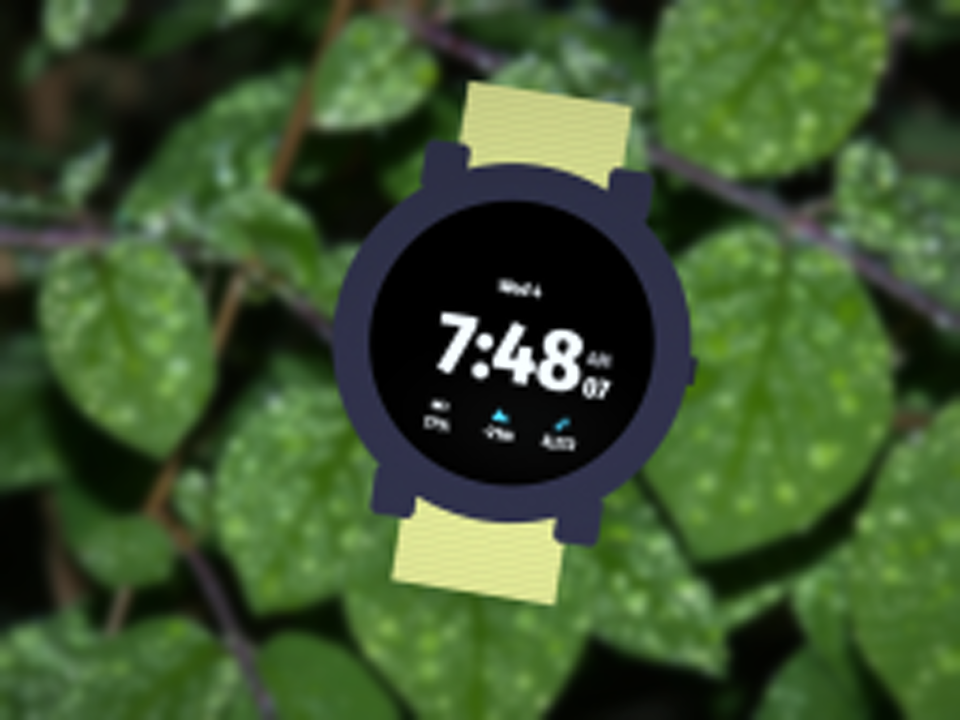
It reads {"hour": 7, "minute": 48}
